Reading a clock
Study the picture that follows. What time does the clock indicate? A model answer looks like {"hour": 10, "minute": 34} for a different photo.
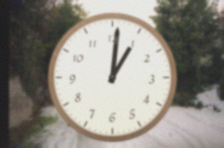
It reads {"hour": 1, "minute": 1}
